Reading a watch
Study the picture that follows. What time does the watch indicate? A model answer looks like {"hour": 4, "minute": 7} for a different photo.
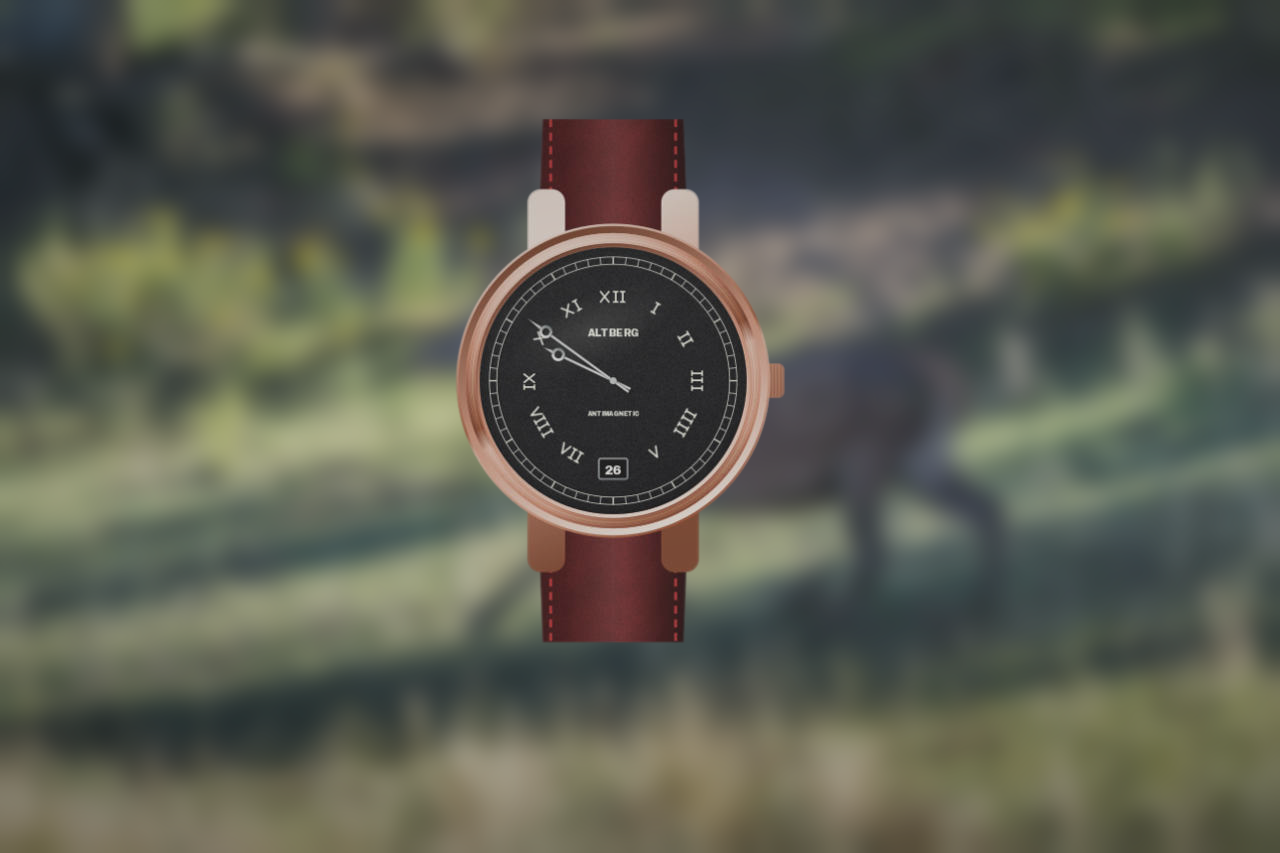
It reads {"hour": 9, "minute": 51}
